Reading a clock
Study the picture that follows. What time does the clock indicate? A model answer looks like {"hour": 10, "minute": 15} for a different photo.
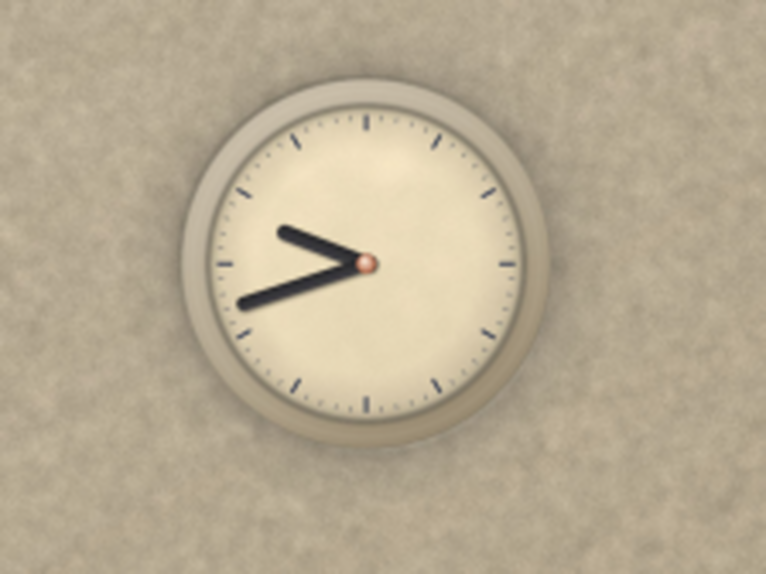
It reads {"hour": 9, "minute": 42}
